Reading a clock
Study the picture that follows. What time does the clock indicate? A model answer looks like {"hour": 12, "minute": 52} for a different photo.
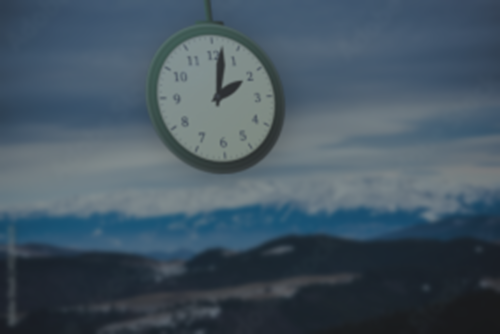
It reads {"hour": 2, "minute": 2}
